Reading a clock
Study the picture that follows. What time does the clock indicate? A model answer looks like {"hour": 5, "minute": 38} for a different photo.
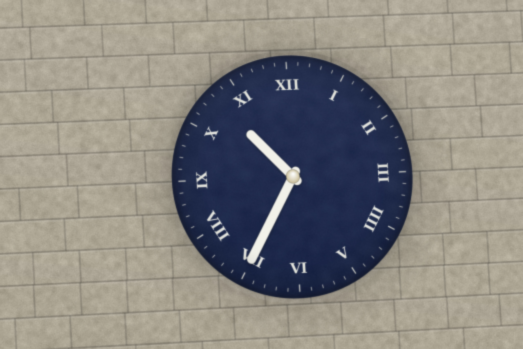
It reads {"hour": 10, "minute": 35}
